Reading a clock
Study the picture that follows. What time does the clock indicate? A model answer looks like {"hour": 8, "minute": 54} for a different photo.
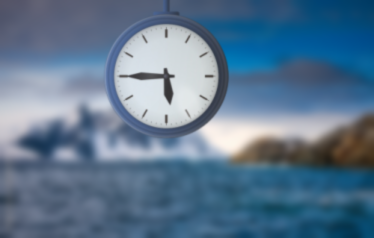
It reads {"hour": 5, "minute": 45}
